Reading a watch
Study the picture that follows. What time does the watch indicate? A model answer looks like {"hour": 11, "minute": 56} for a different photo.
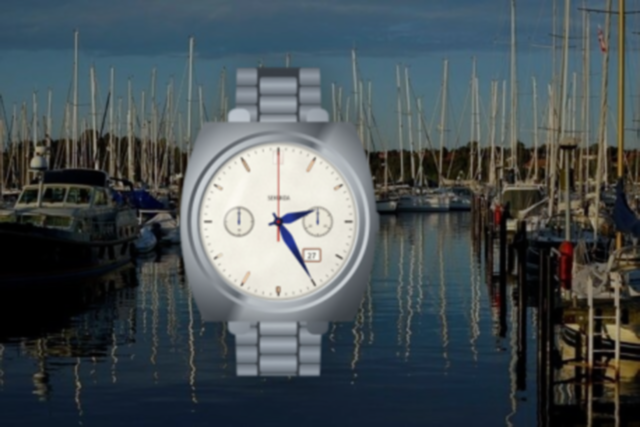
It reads {"hour": 2, "minute": 25}
